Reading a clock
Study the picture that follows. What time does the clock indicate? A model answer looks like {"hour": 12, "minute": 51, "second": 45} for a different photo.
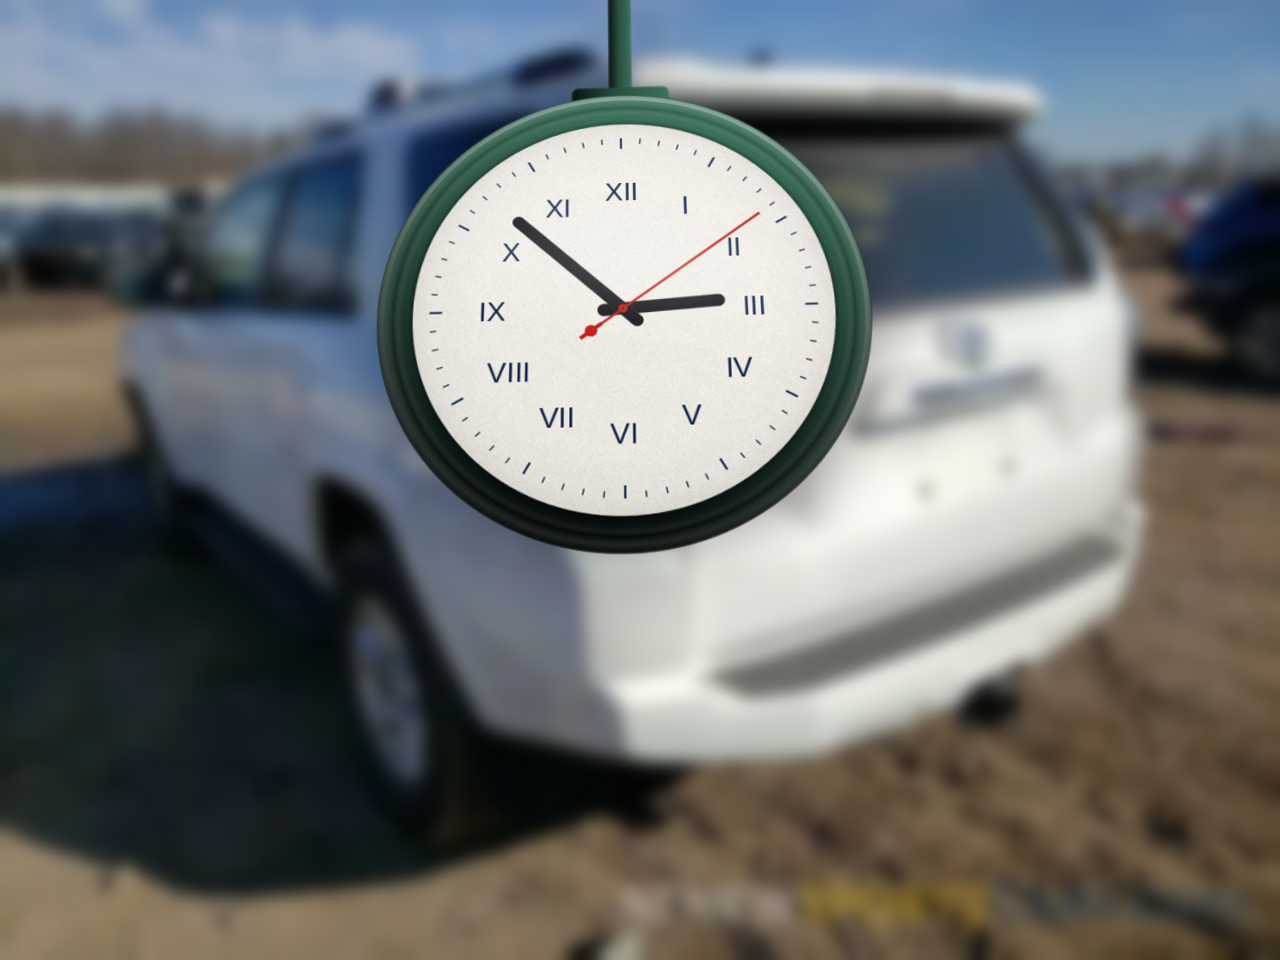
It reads {"hour": 2, "minute": 52, "second": 9}
